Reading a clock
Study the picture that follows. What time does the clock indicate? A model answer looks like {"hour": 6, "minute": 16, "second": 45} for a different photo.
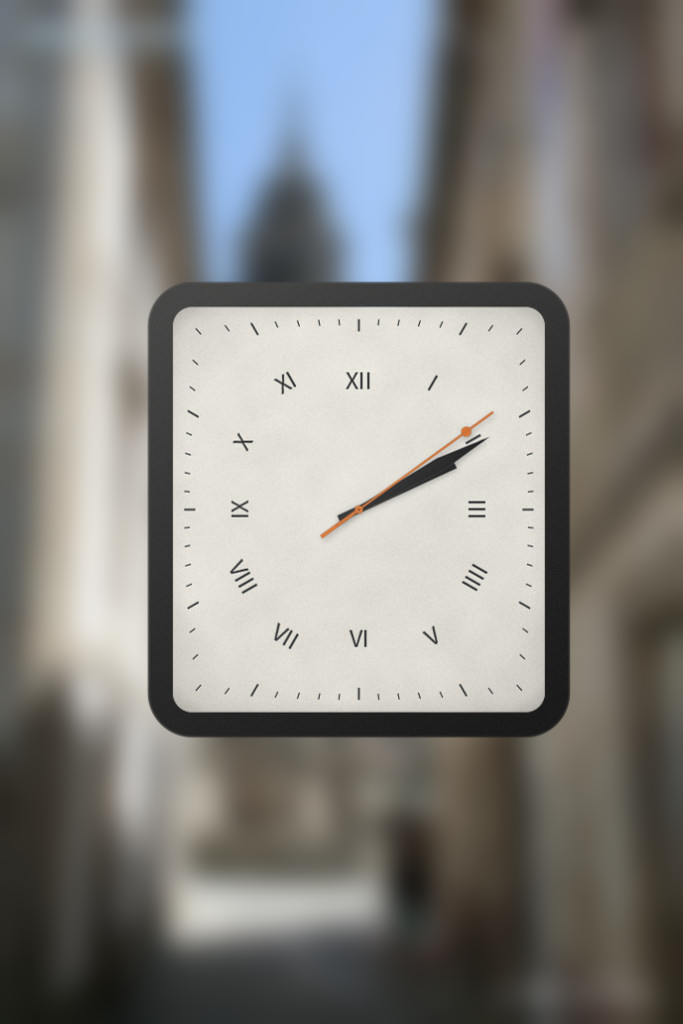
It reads {"hour": 2, "minute": 10, "second": 9}
